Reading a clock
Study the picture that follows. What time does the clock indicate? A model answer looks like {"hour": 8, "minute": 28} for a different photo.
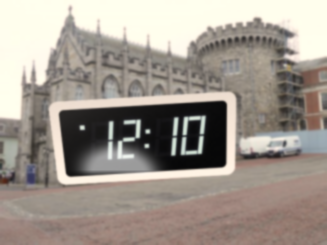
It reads {"hour": 12, "minute": 10}
